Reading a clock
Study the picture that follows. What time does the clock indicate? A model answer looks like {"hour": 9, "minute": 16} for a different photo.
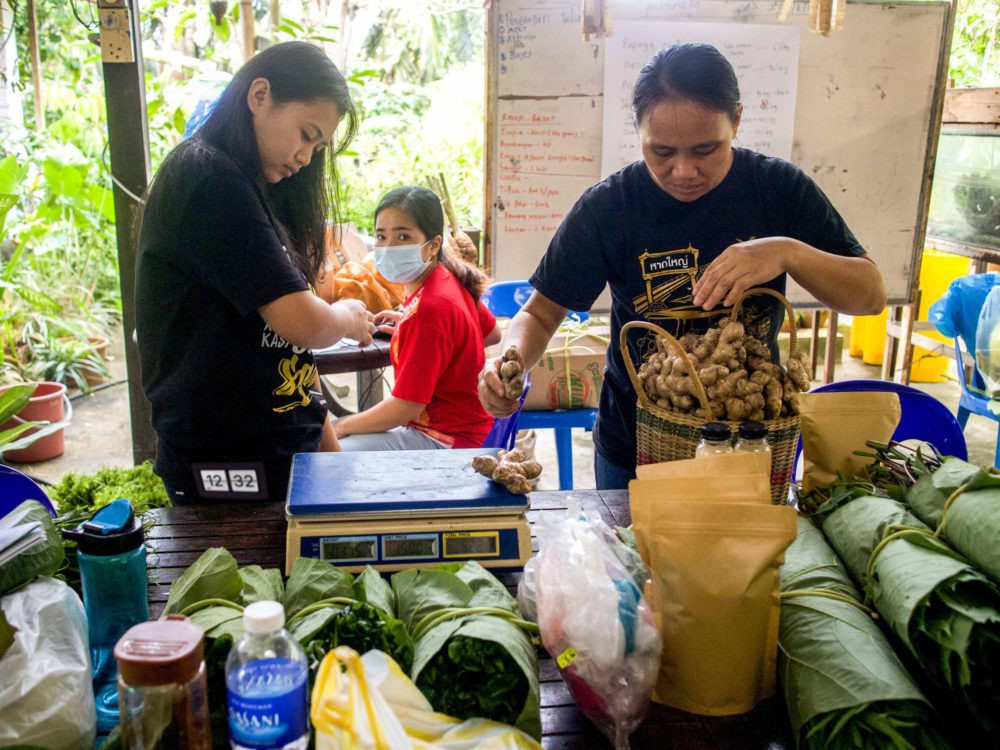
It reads {"hour": 12, "minute": 32}
